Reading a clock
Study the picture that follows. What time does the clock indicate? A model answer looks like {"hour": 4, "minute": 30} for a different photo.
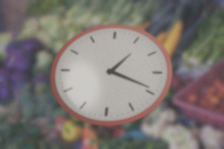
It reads {"hour": 1, "minute": 19}
